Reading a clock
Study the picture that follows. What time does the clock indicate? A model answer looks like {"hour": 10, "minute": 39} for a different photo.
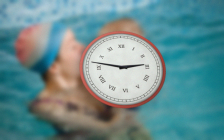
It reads {"hour": 2, "minute": 47}
